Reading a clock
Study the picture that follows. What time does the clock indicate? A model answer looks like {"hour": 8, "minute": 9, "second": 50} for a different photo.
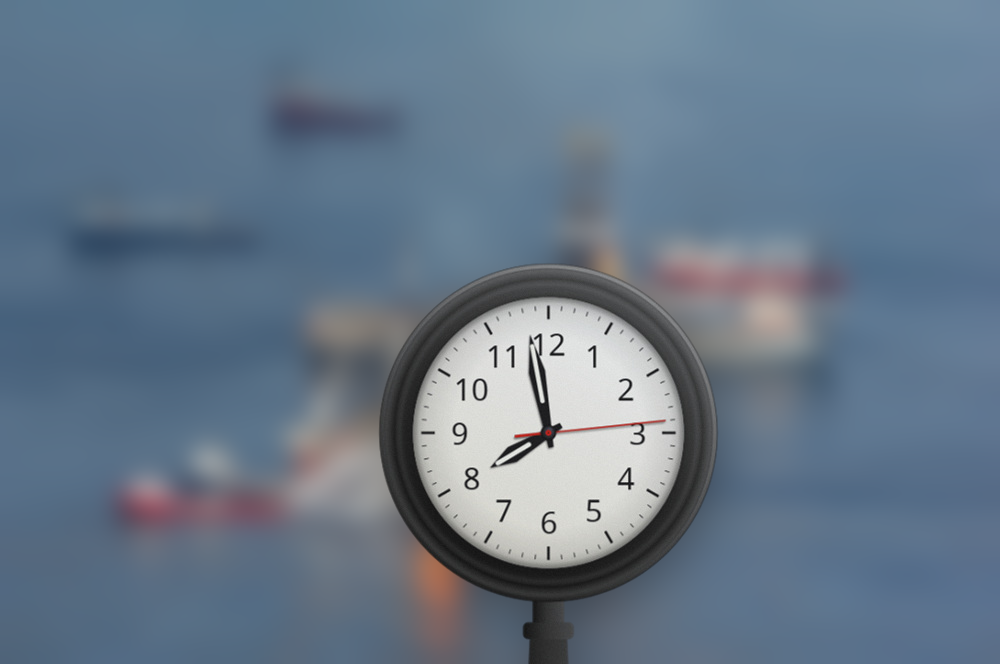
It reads {"hour": 7, "minute": 58, "second": 14}
